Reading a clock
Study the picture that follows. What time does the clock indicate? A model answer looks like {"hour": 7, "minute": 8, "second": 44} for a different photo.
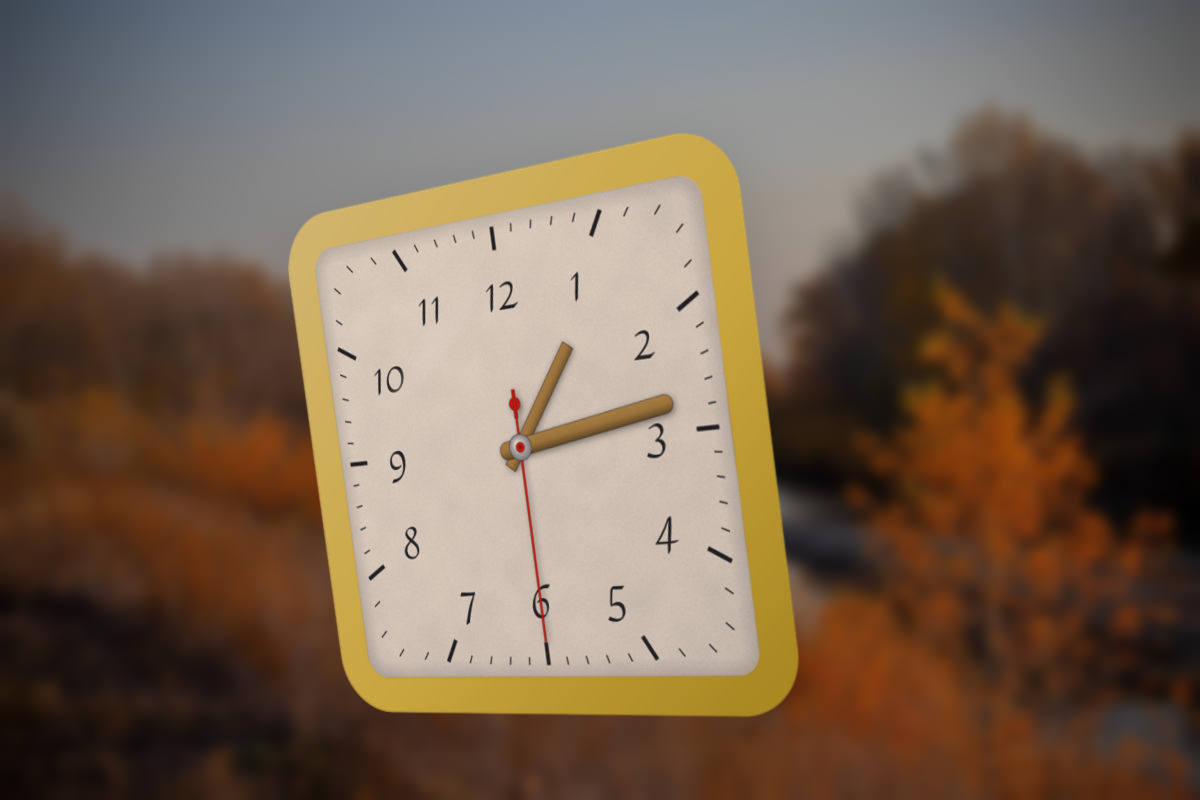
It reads {"hour": 1, "minute": 13, "second": 30}
